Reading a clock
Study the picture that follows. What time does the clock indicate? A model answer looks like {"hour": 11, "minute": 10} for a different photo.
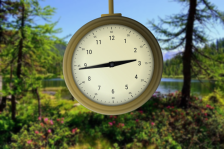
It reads {"hour": 2, "minute": 44}
